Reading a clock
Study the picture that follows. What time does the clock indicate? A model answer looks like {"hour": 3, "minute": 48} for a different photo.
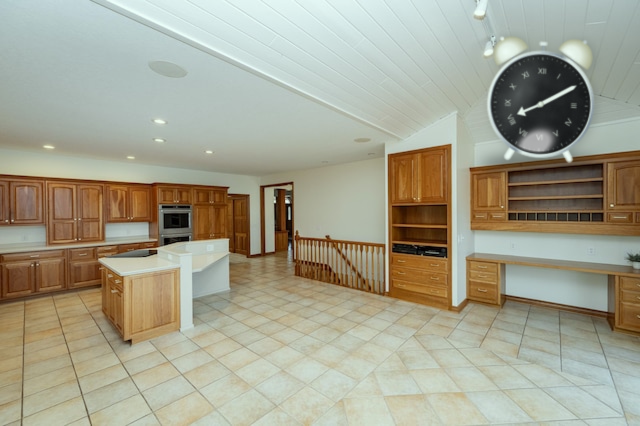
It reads {"hour": 8, "minute": 10}
